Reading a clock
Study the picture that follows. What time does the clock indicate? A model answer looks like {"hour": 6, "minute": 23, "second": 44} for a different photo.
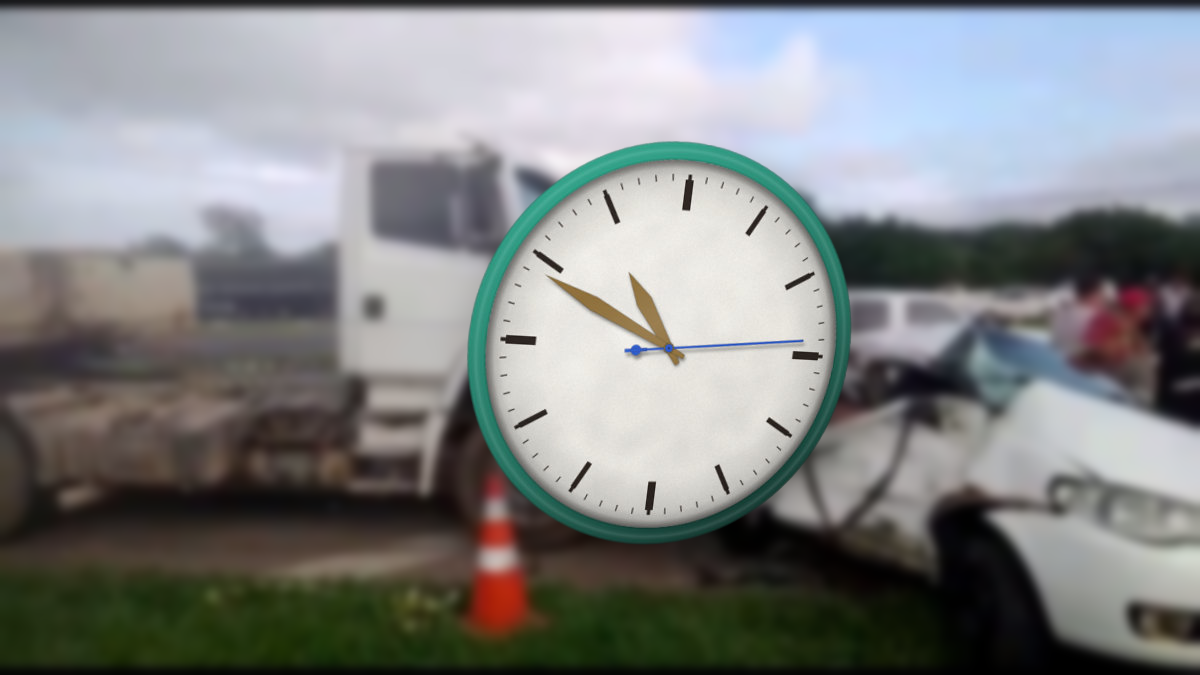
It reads {"hour": 10, "minute": 49, "second": 14}
